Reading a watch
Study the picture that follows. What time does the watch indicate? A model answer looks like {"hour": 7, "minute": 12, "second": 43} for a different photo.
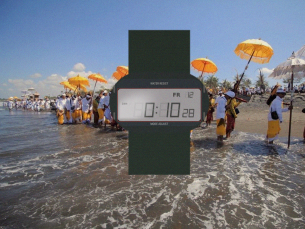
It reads {"hour": 0, "minute": 10, "second": 28}
